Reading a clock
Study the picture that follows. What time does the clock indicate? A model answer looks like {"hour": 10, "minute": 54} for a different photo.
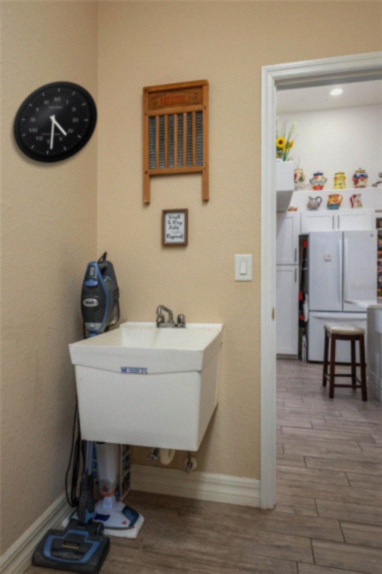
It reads {"hour": 4, "minute": 29}
